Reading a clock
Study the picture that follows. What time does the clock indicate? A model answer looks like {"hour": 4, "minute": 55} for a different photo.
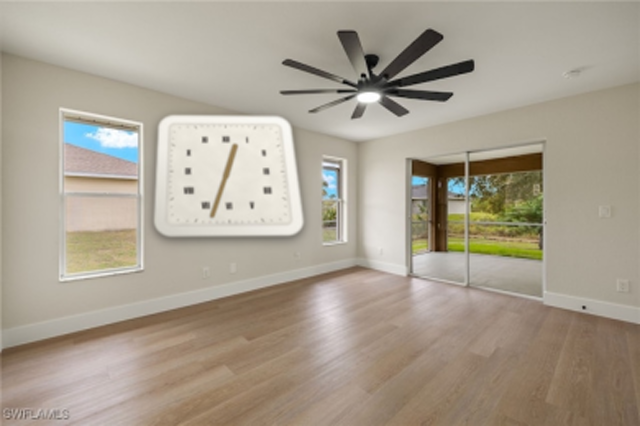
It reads {"hour": 12, "minute": 33}
